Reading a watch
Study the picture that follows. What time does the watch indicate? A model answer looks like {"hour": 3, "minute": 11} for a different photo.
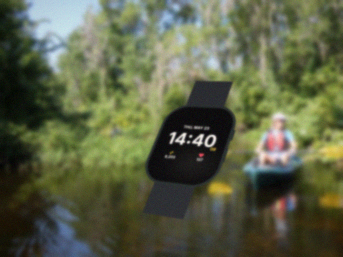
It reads {"hour": 14, "minute": 40}
